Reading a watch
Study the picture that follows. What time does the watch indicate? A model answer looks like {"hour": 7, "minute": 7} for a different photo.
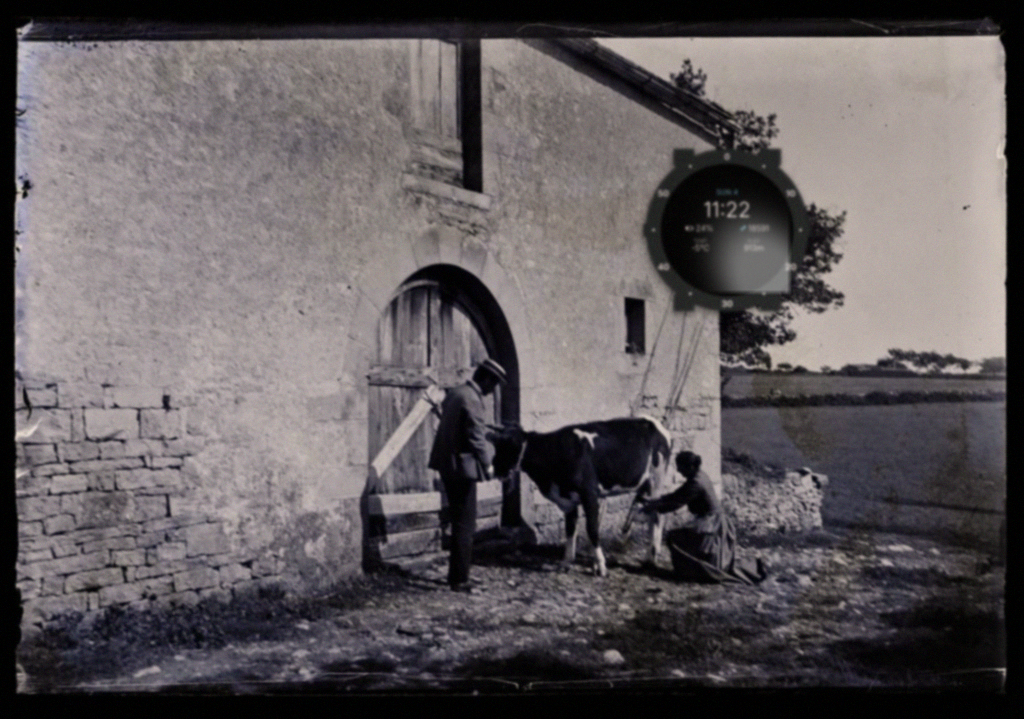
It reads {"hour": 11, "minute": 22}
